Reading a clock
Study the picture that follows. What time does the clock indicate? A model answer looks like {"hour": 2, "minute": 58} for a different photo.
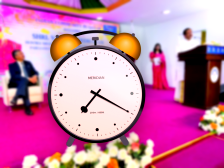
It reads {"hour": 7, "minute": 20}
